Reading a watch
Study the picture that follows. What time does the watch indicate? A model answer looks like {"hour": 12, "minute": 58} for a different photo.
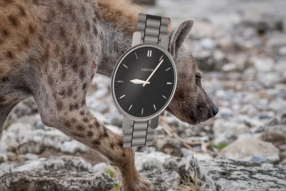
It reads {"hour": 9, "minute": 6}
